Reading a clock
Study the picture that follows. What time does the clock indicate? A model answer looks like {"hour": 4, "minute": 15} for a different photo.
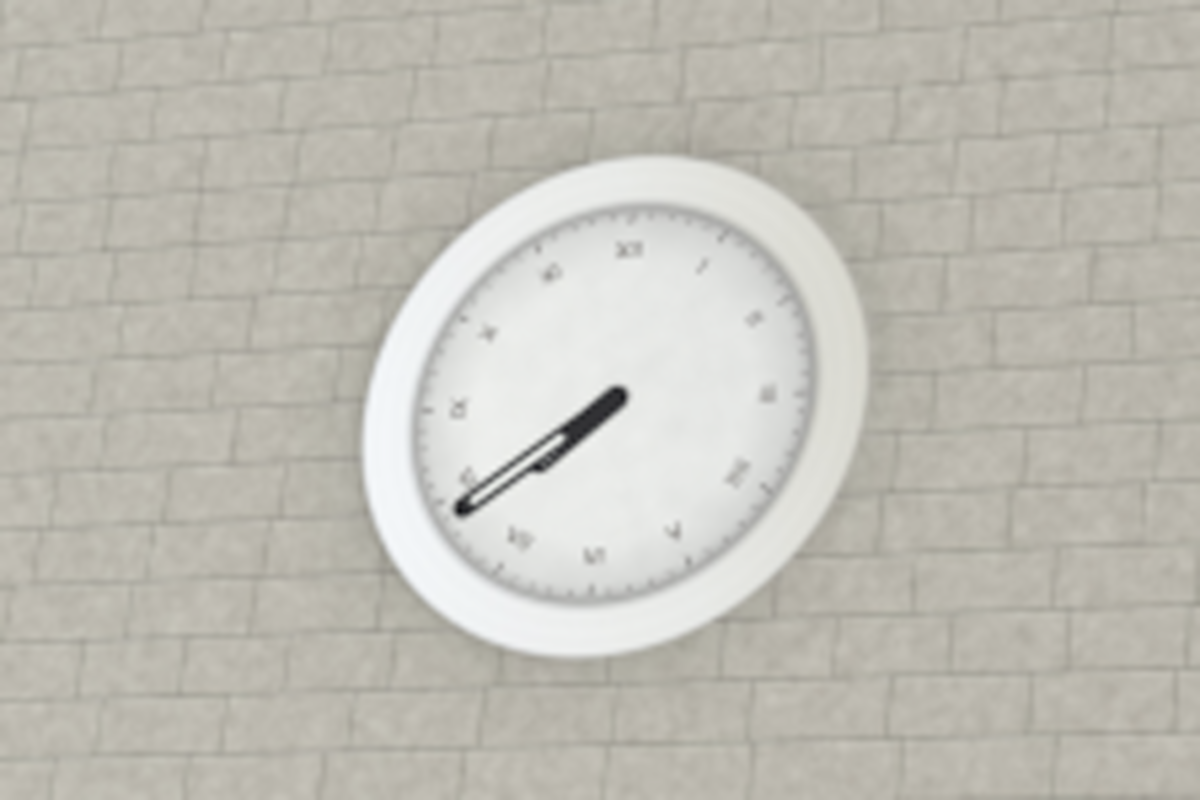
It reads {"hour": 7, "minute": 39}
